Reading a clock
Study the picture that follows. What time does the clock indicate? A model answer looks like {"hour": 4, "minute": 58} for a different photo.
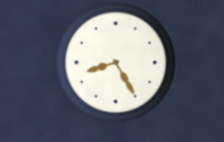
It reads {"hour": 8, "minute": 25}
